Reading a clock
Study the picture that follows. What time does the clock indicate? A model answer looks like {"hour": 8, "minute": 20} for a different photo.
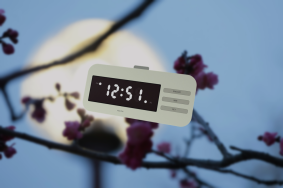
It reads {"hour": 12, "minute": 51}
